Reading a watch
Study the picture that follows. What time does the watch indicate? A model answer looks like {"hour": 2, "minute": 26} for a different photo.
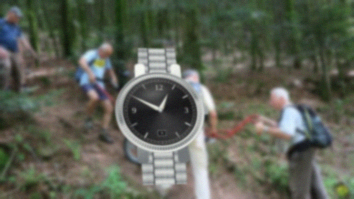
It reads {"hour": 12, "minute": 50}
